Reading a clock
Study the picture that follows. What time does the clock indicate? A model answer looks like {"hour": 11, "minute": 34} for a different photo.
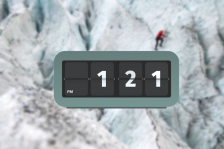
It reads {"hour": 1, "minute": 21}
